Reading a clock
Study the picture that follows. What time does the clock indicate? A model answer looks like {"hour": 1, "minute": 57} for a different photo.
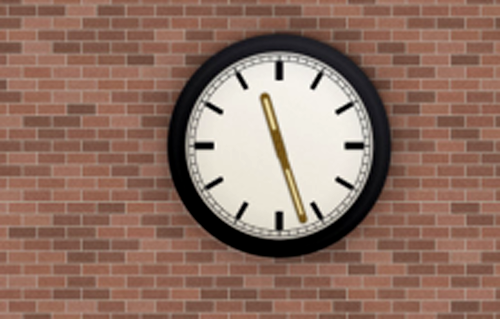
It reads {"hour": 11, "minute": 27}
